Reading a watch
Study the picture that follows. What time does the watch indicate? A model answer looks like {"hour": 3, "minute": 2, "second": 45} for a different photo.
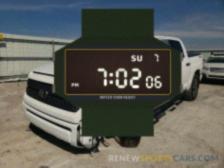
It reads {"hour": 7, "minute": 2, "second": 6}
